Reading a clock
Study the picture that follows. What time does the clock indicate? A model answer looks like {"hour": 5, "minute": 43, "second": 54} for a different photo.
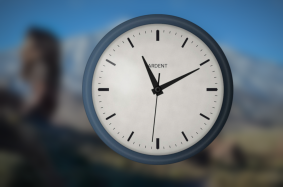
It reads {"hour": 11, "minute": 10, "second": 31}
